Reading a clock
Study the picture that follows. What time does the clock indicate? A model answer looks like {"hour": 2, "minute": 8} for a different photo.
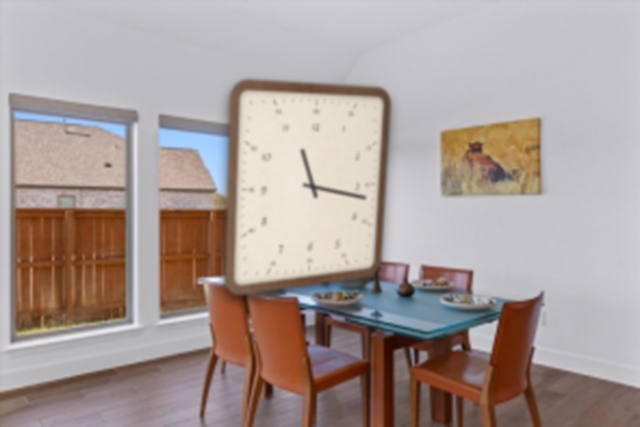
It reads {"hour": 11, "minute": 17}
